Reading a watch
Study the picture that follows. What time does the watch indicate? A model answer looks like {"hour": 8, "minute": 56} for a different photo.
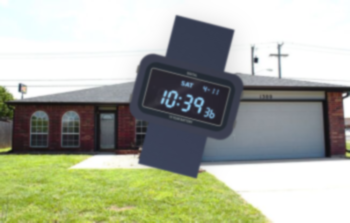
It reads {"hour": 10, "minute": 39}
